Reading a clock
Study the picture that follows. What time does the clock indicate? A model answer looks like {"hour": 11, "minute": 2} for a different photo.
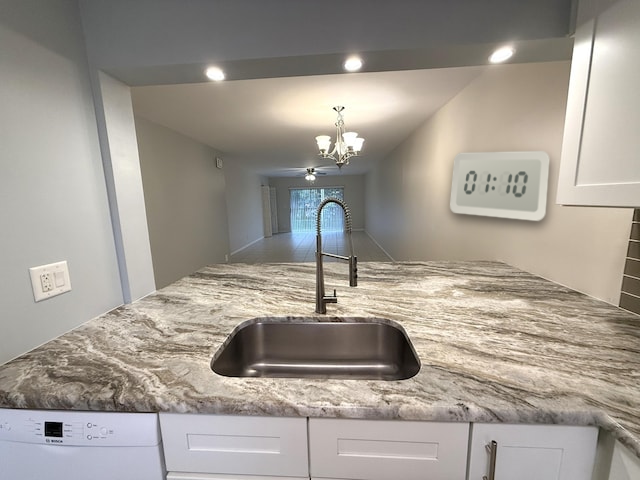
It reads {"hour": 1, "minute": 10}
